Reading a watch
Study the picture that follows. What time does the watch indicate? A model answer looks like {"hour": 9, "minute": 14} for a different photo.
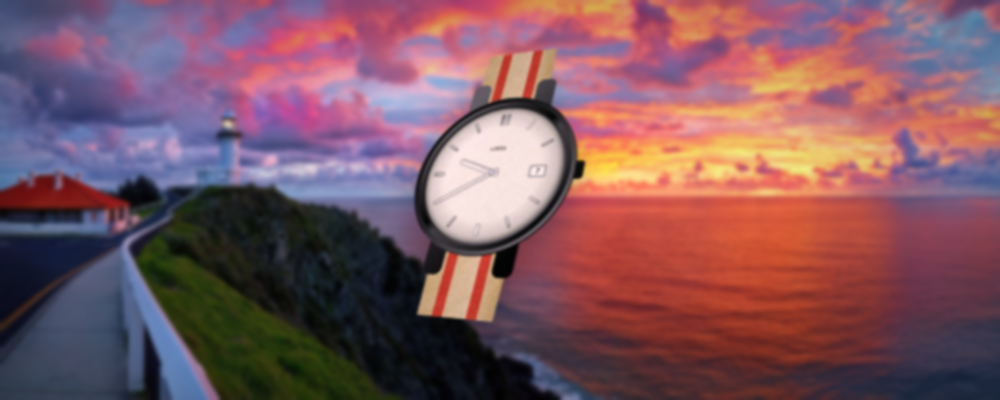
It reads {"hour": 9, "minute": 40}
